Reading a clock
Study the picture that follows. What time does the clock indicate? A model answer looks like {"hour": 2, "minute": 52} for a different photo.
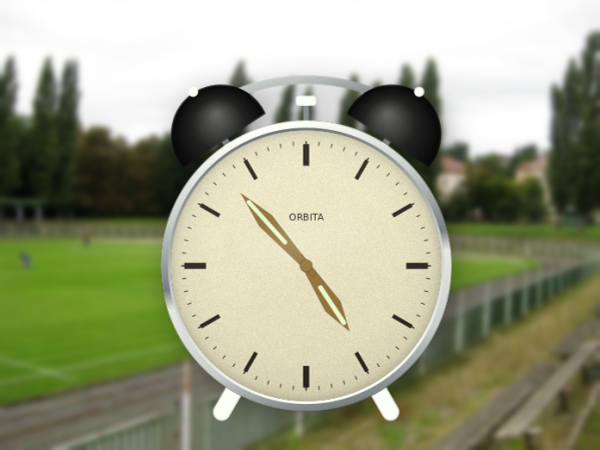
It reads {"hour": 4, "minute": 53}
